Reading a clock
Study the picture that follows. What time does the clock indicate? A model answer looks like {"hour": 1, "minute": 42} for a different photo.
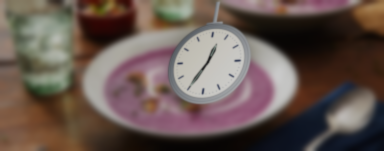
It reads {"hour": 12, "minute": 35}
